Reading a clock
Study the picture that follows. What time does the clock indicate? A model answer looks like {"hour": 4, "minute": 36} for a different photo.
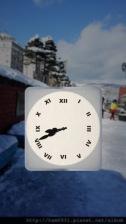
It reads {"hour": 8, "minute": 41}
